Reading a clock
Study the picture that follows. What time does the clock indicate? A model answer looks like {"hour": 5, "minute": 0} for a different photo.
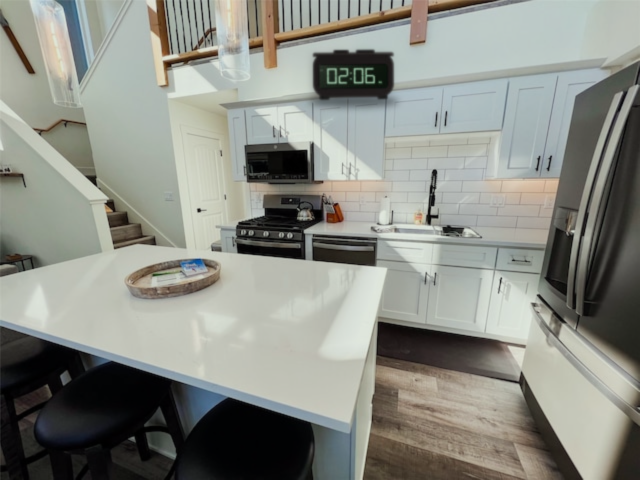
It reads {"hour": 2, "minute": 6}
